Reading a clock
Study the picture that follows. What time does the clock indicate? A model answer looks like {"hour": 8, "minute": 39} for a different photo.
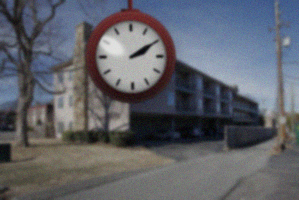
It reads {"hour": 2, "minute": 10}
